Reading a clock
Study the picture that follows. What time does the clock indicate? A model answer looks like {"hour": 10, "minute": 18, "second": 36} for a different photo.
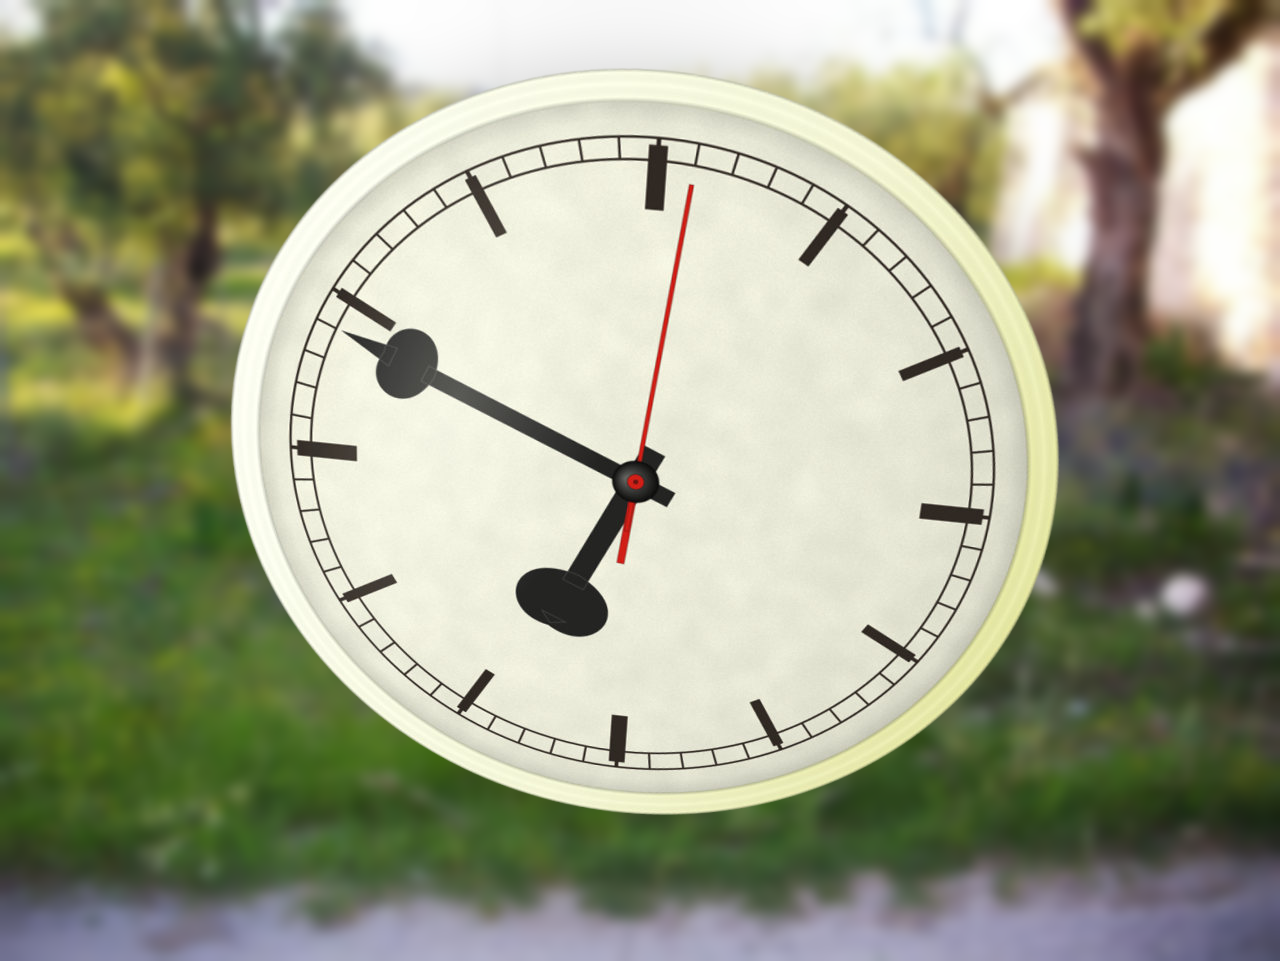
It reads {"hour": 6, "minute": 49, "second": 1}
